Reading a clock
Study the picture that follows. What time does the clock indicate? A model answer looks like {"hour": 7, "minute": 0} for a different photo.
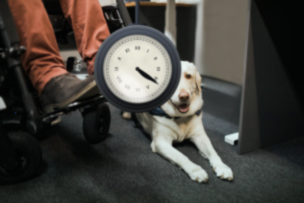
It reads {"hour": 4, "minute": 21}
